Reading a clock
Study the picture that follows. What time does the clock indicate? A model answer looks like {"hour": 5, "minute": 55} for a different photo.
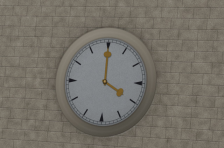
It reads {"hour": 4, "minute": 0}
